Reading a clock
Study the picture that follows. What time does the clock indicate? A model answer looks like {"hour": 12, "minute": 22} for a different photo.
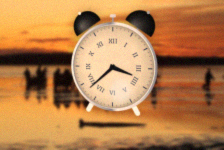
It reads {"hour": 3, "minute": 38}
